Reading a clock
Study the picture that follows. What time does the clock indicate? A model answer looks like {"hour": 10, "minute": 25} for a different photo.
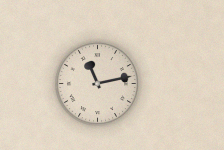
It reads {"hour": 11, "minute": 13}
